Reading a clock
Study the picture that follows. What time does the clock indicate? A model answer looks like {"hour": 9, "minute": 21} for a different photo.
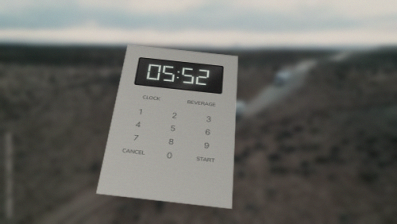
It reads {"hour": 5, "minute": 52}
